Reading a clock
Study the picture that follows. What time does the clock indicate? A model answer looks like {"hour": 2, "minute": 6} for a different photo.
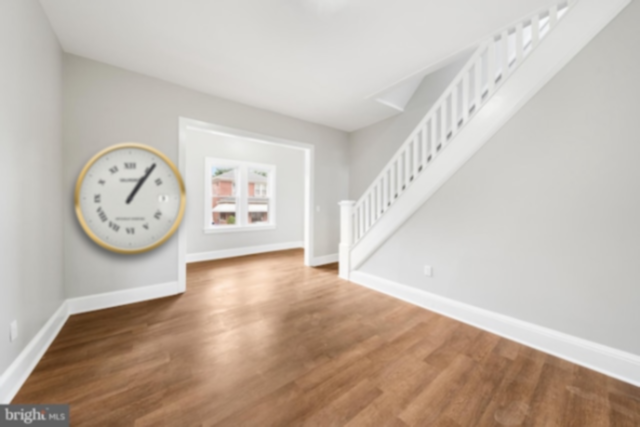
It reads {"hour": 1, "minute": 6}
